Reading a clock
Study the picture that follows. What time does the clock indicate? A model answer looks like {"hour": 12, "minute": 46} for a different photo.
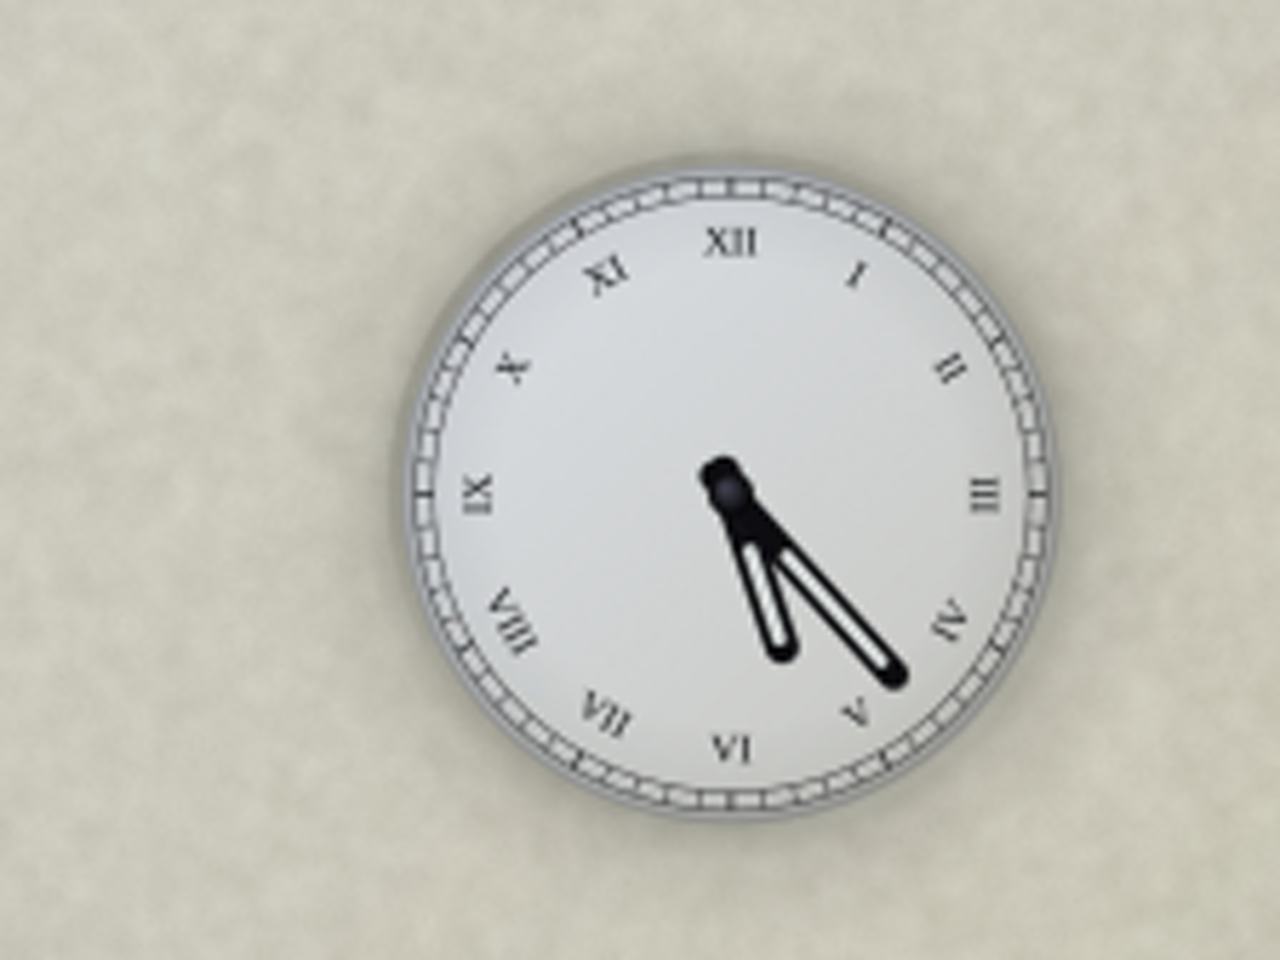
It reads {"hour": 5, "minute": 23}
